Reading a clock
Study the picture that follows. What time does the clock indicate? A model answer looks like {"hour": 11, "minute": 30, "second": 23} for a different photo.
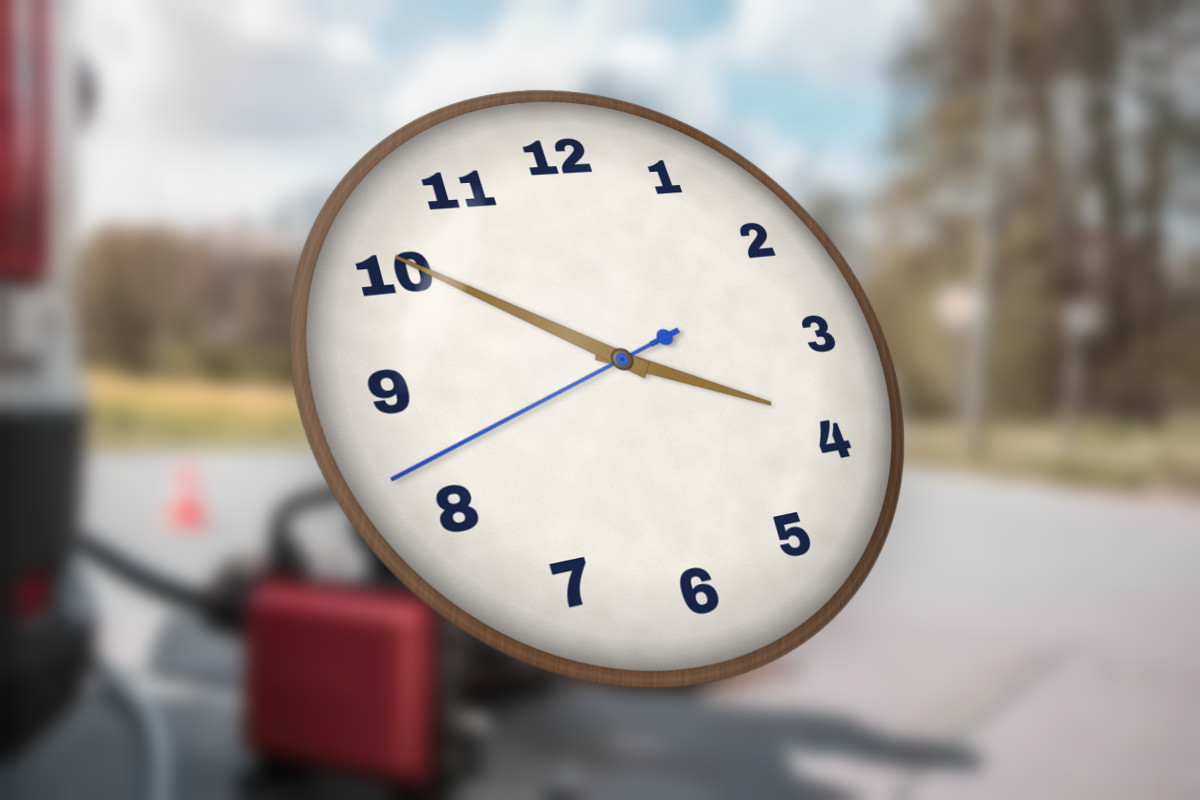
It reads {"hour": 3, "minute": 50, "second": 42}
